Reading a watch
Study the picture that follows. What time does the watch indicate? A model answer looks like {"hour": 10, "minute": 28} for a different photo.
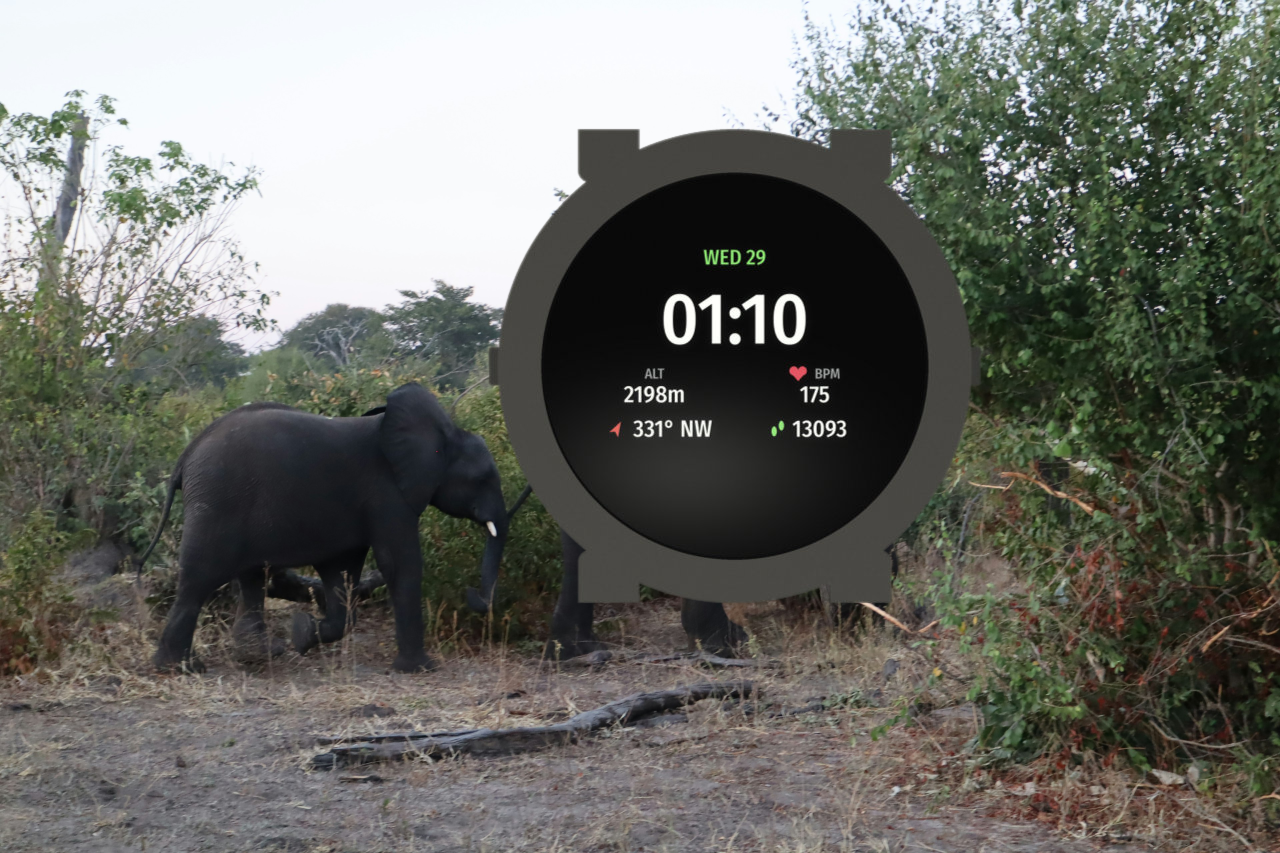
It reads {"hour": 1, "minute": 10}
